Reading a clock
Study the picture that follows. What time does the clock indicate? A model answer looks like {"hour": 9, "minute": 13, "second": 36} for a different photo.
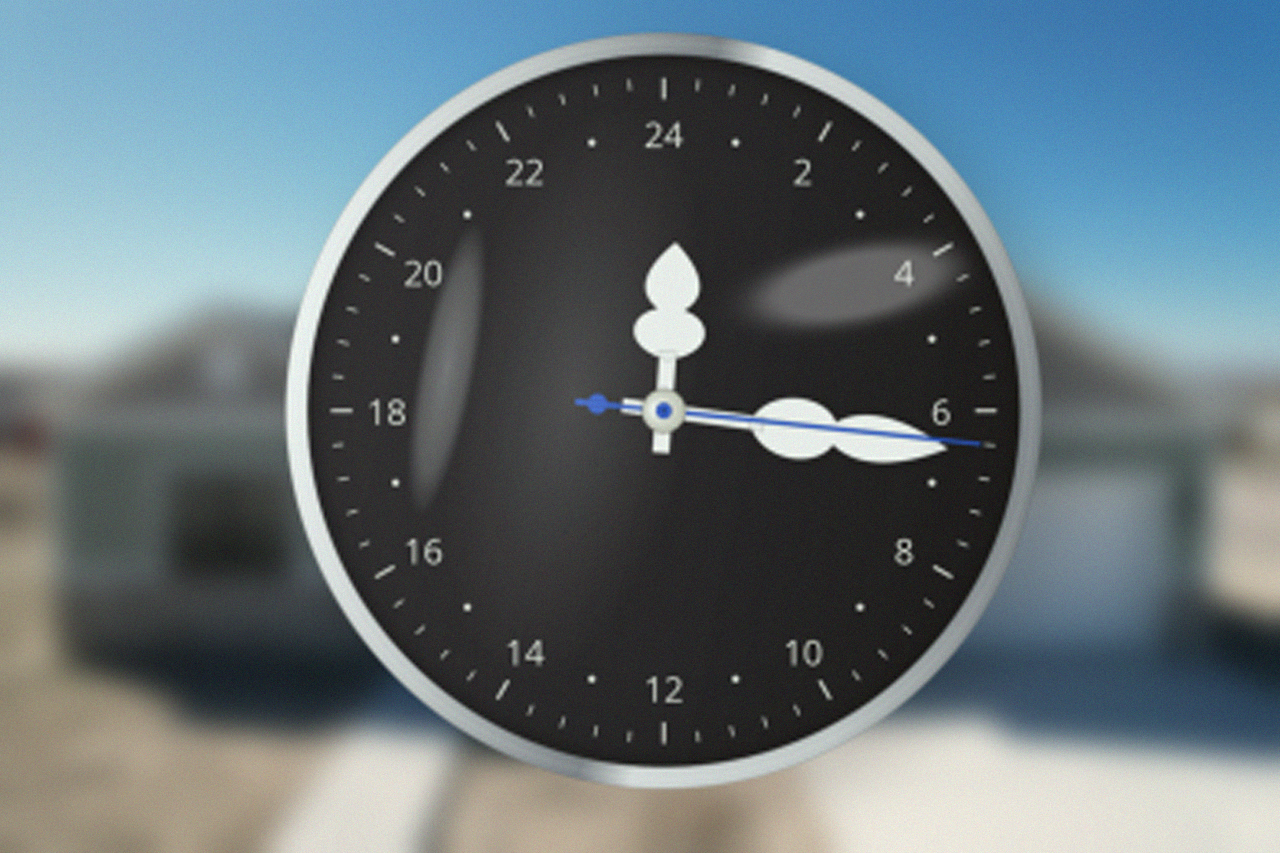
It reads {"hour": 0, "minute": 16, "second": 16}
